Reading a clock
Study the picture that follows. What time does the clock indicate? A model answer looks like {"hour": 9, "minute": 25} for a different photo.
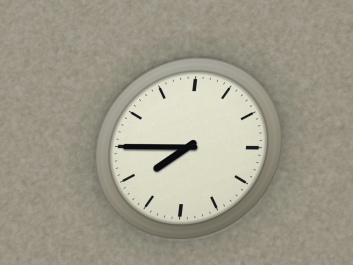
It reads {"hour": 7, "minute": 45}
